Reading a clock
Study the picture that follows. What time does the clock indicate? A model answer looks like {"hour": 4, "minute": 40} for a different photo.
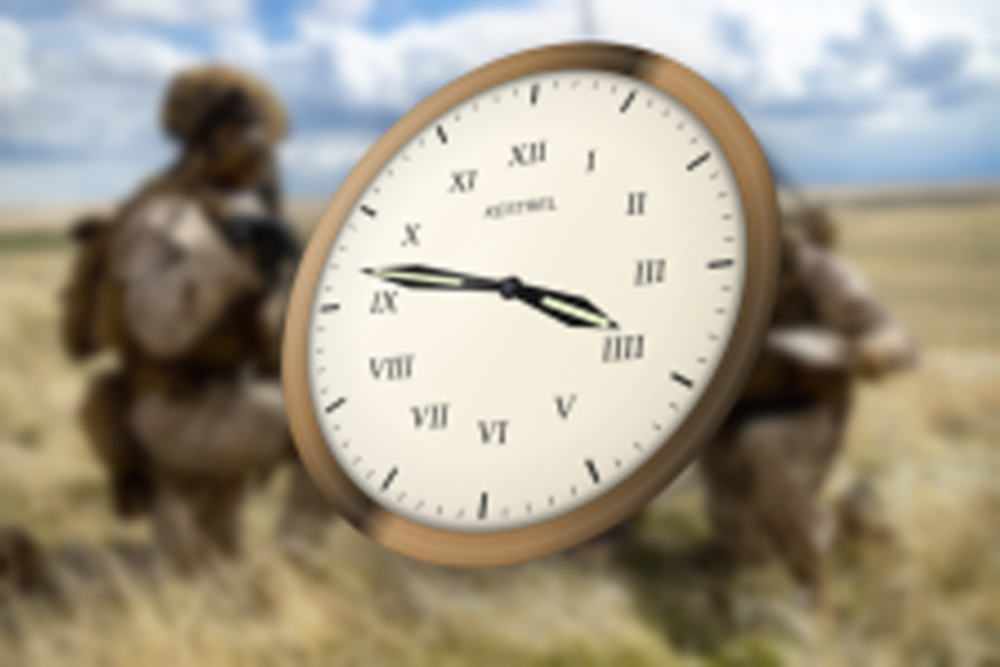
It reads {"hour": 3, "minute": 47}
